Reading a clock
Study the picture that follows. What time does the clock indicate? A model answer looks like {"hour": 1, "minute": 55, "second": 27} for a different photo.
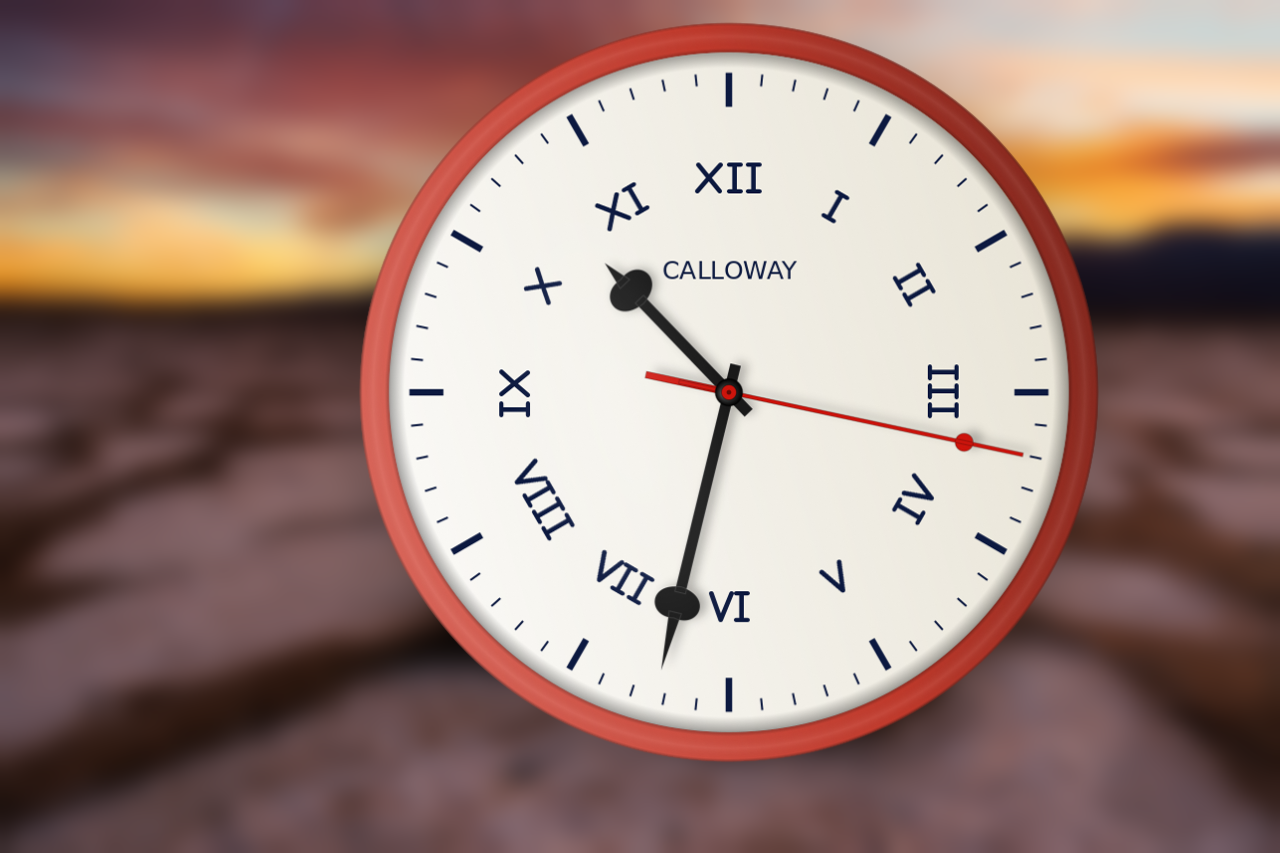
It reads {"hour": 10, "minute": 32, "second": 17}
